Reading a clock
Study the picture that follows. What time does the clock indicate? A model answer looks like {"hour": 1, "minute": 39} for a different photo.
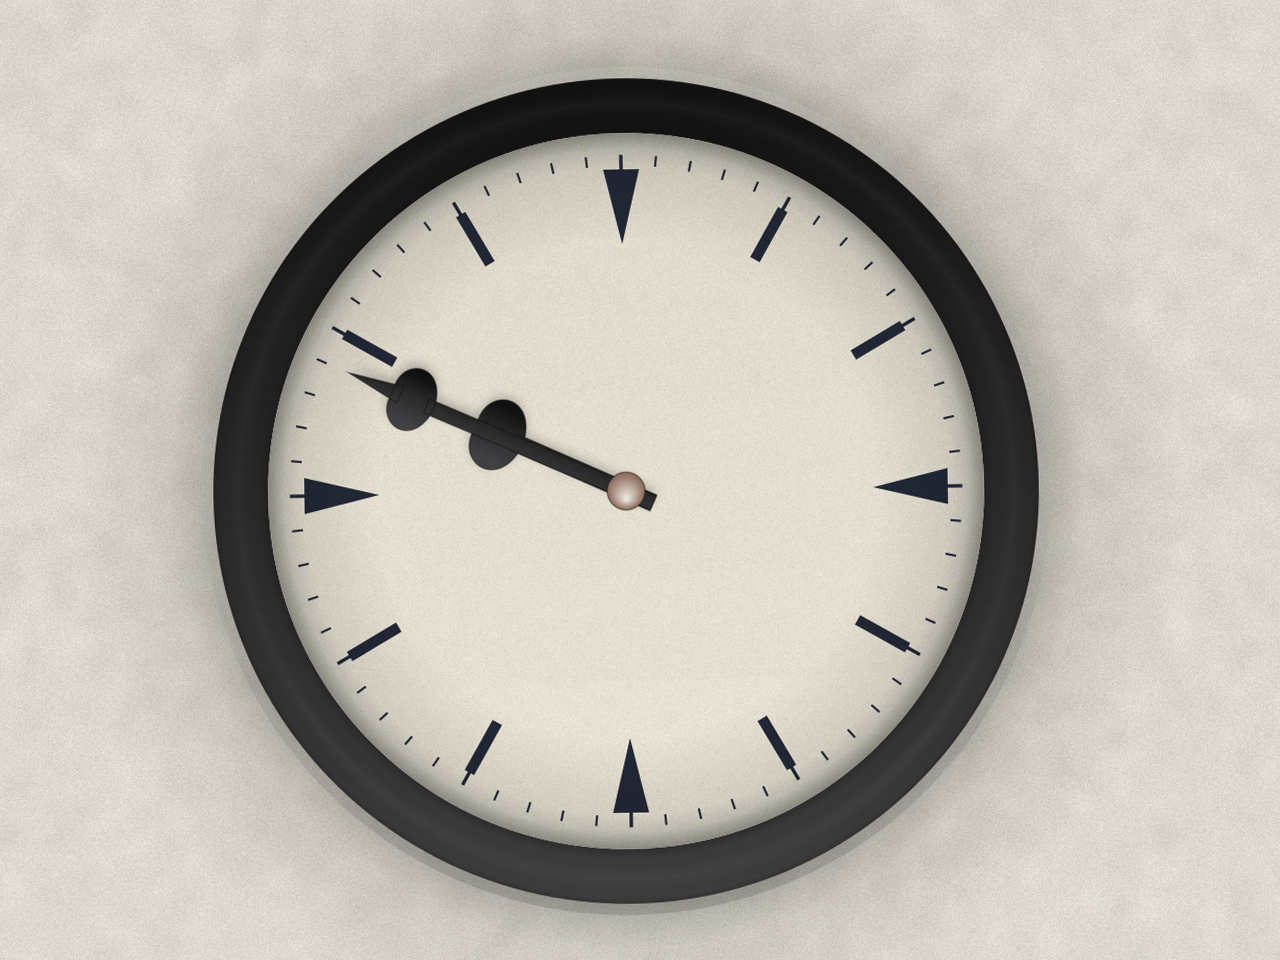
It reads {"hour": 9, "minute": 49}
